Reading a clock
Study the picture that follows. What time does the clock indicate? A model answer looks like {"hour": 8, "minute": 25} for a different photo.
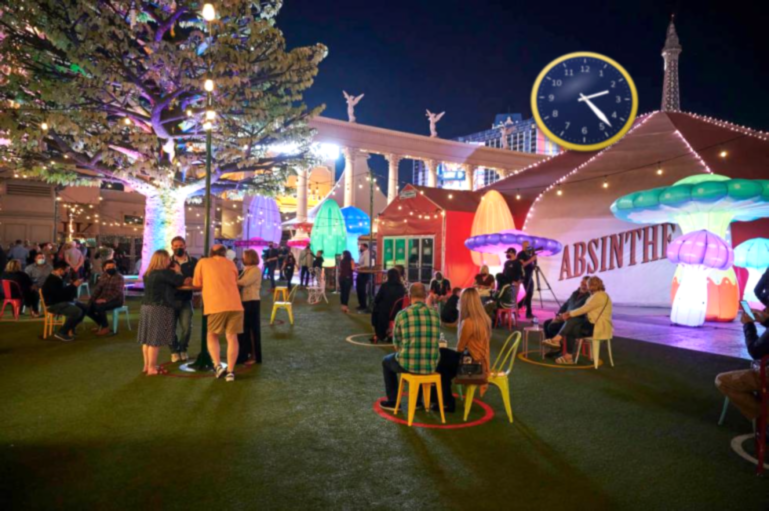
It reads {"hour": 2, "minute": 23}
